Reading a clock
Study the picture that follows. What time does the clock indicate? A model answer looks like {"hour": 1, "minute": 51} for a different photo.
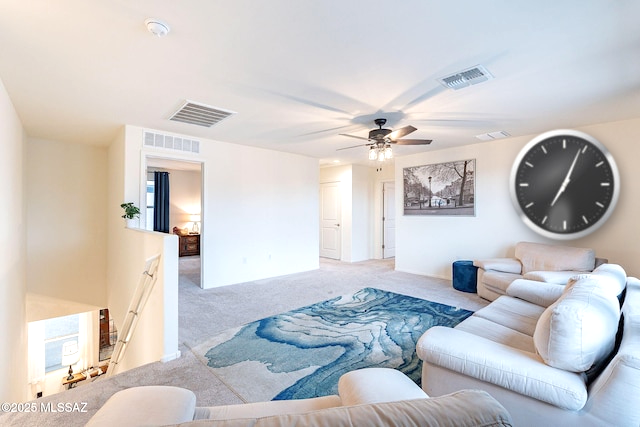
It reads {"hour": 7, "minute": 4}
